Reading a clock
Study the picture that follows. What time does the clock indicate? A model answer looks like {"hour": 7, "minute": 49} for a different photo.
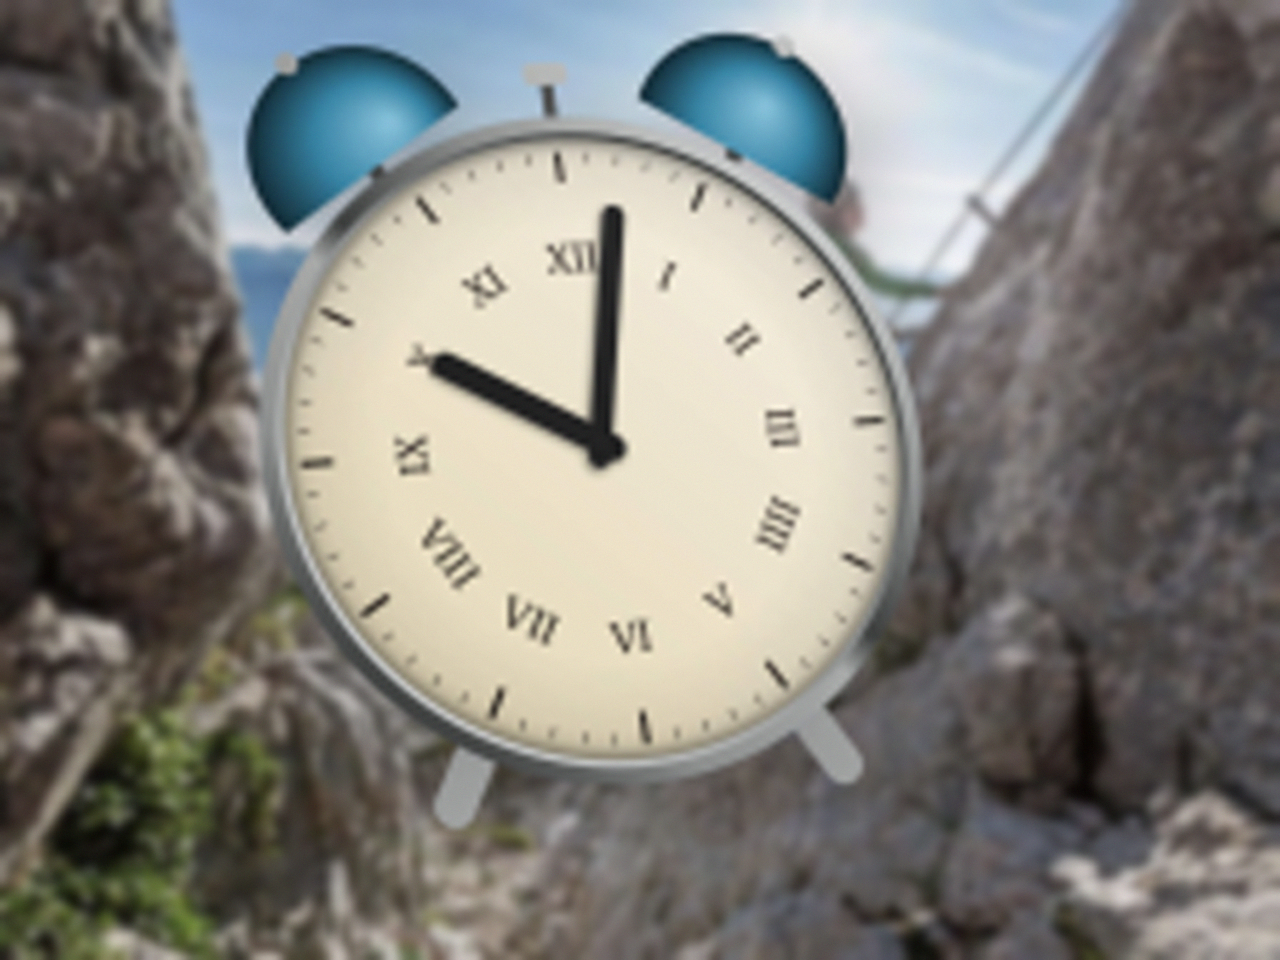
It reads {"hour": 10, "minute": 2}
